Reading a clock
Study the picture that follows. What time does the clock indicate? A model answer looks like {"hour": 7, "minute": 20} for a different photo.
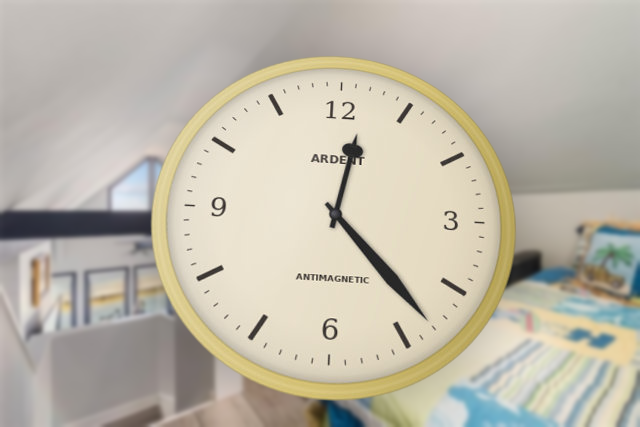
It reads {"hour": 12, "minute": 23}
